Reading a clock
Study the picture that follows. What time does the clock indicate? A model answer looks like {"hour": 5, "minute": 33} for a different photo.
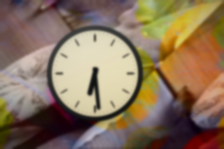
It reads {"hour": 6, "minute": 29}
